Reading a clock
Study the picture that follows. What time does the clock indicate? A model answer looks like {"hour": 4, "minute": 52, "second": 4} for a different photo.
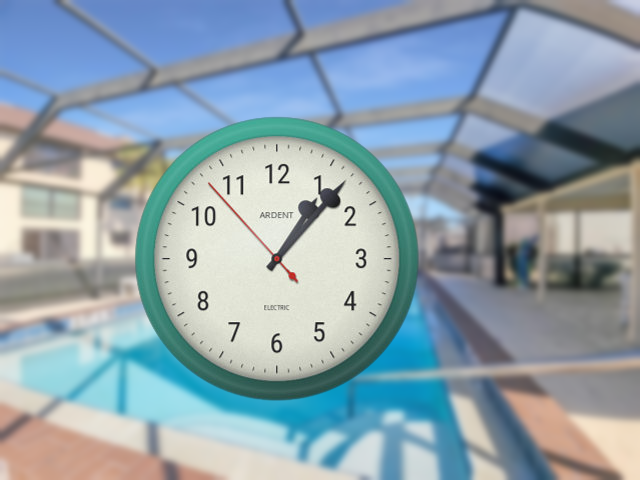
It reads {"hour": 1, "minute": 6, "second": 53}
